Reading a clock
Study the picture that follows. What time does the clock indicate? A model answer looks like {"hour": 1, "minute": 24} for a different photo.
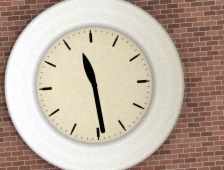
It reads {"hour": 11, "minute": 29}
